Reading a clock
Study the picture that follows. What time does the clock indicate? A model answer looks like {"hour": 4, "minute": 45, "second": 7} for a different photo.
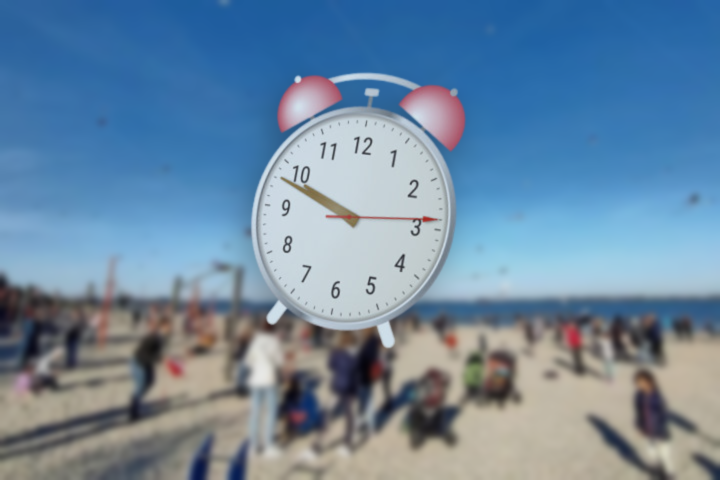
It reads {"hour": 9, "minute": 48, "second": 14}
